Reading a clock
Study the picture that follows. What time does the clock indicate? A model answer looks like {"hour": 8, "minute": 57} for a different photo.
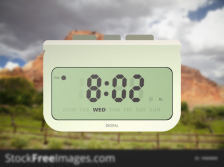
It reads {"hour": 8, "minute": 2}
